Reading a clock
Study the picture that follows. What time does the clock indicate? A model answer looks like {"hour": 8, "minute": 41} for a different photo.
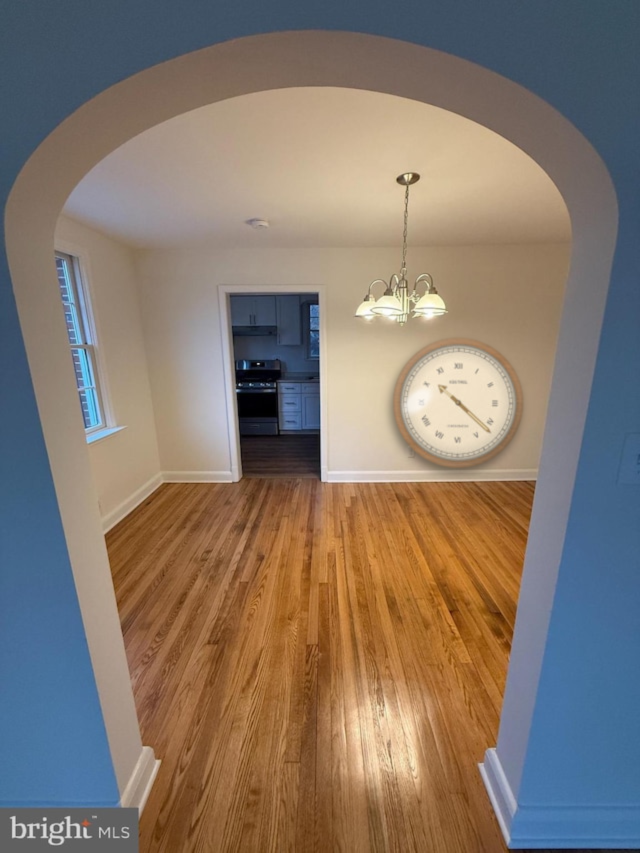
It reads {"hour": 10, "minute": 22}
